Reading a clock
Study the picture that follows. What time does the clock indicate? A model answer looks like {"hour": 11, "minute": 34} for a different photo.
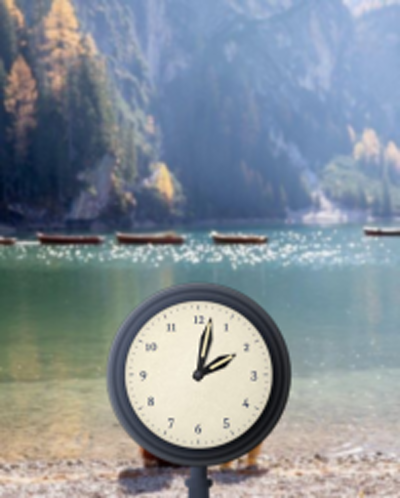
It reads {"hour": 2, "minute": 2}
